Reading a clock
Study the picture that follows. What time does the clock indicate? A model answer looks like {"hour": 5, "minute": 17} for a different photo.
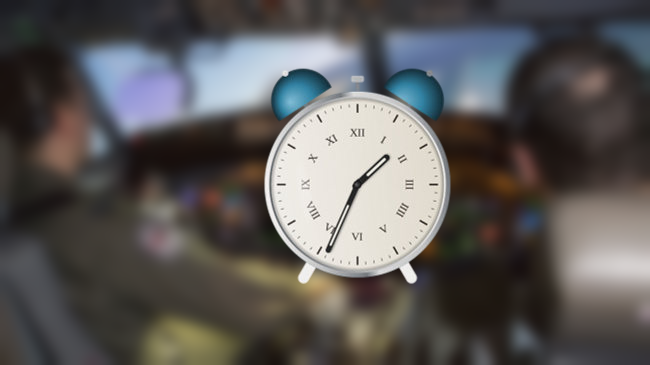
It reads {"hour": 1, "minute": 34}
